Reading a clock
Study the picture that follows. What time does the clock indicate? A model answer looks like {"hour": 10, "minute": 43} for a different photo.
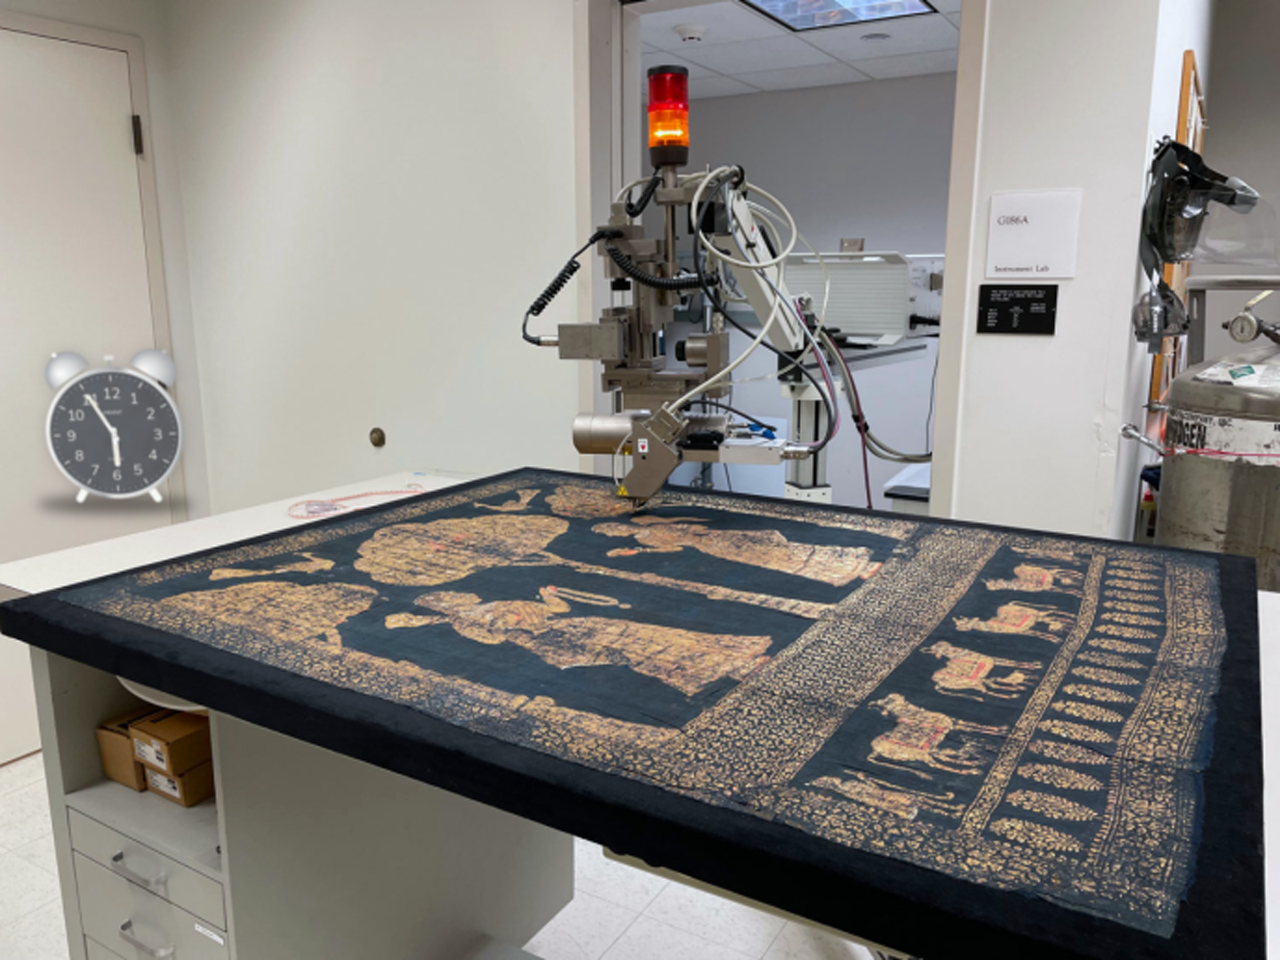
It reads {"hour": 5, "minute": 55}
